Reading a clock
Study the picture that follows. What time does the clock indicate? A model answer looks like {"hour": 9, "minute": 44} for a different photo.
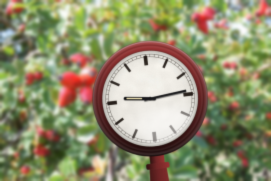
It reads {"hour": 9, "minute": 14}
